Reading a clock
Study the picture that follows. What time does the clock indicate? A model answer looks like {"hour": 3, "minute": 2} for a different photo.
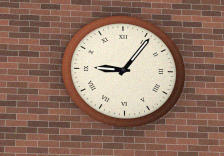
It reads {"hour": 9, "minute": 6}
